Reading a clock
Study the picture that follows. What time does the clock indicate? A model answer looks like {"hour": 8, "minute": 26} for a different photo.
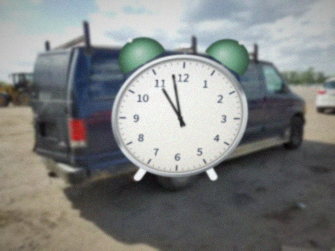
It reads {"hour": 10, "minute": 58}
